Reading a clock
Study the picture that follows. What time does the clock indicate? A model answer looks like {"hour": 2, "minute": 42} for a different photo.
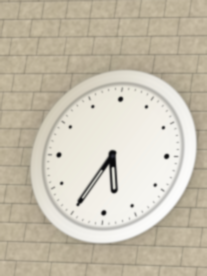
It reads {"hour": 5, "minute": 35}
